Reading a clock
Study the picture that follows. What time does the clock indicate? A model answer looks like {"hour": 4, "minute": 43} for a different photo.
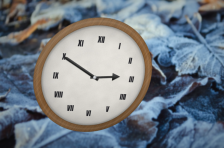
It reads {"hour": 2, "minute": 50}
